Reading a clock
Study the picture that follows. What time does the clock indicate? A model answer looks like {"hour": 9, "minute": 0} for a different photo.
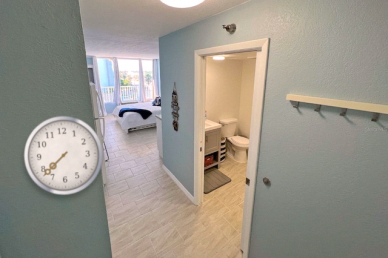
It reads {"hour": 7, "minute": 38}
